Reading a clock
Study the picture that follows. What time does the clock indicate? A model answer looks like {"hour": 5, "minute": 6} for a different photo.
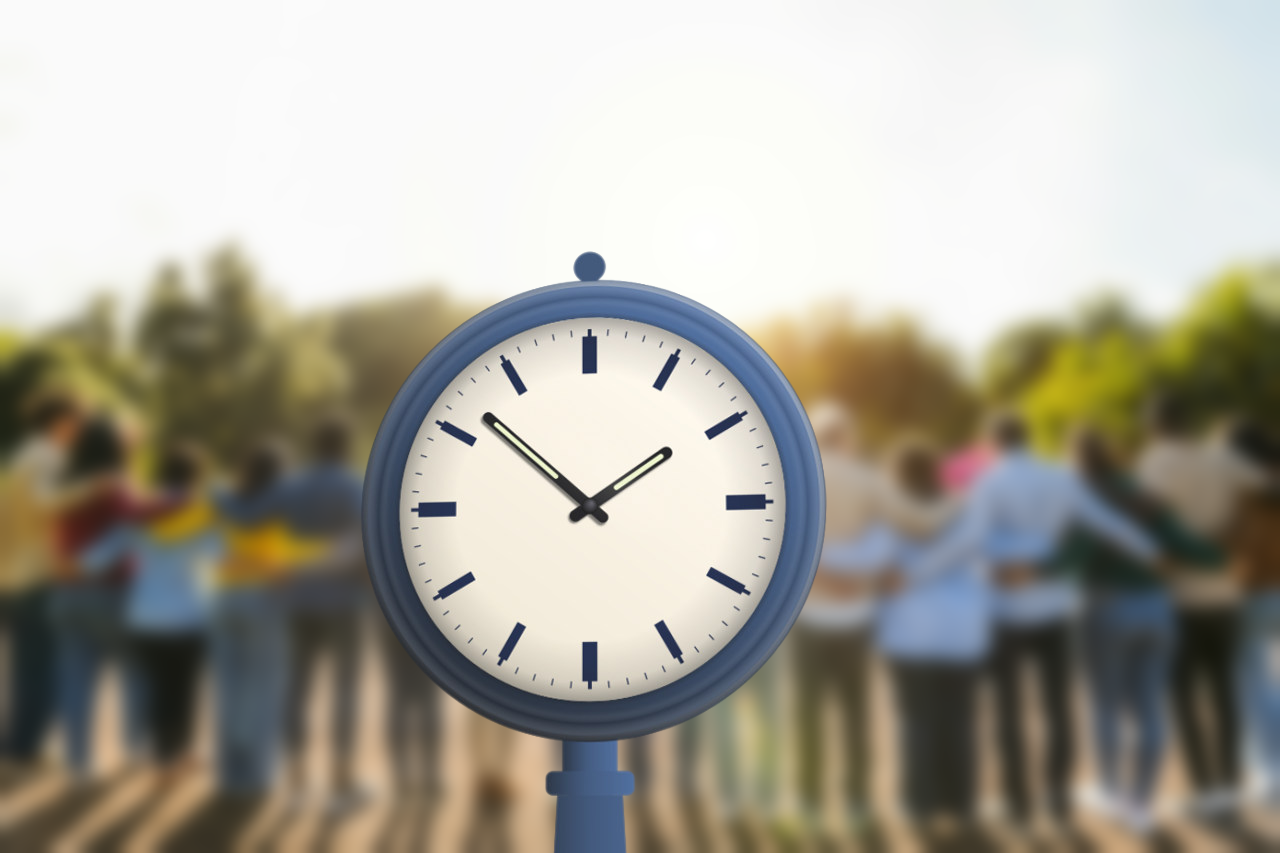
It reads {"hour": 1, "minute": 52}
